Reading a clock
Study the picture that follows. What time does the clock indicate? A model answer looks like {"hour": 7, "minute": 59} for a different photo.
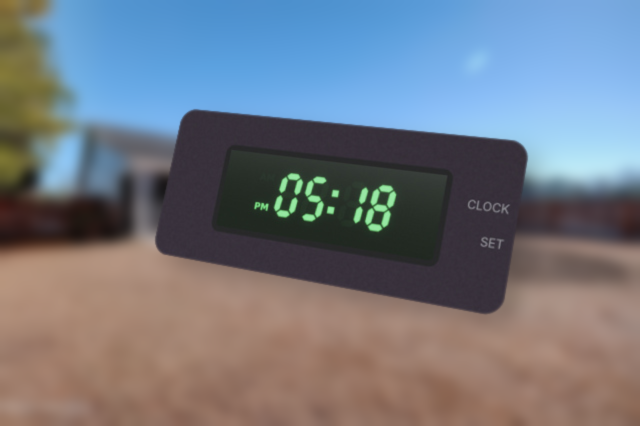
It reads {"hour": 5, "minute": 18}
